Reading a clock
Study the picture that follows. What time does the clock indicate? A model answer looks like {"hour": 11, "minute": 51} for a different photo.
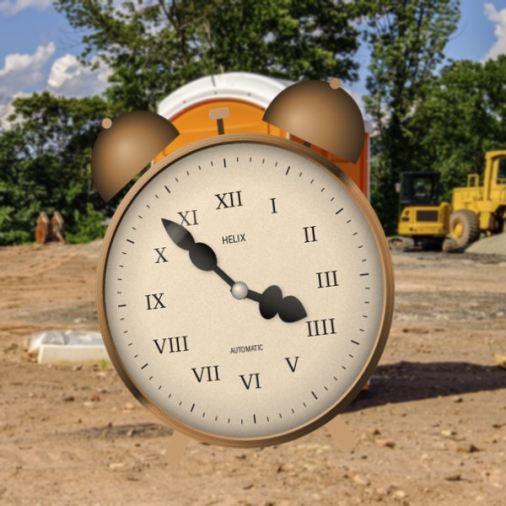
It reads {"hour": 3, "minute": 53}
